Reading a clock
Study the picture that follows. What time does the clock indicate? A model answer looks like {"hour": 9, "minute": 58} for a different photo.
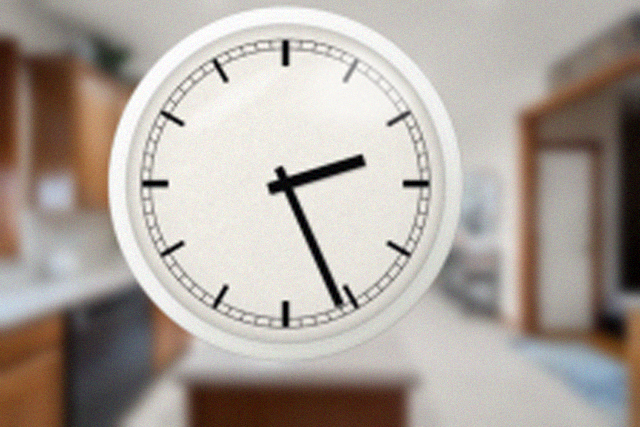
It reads {"hour": 2, "minute": 26}
